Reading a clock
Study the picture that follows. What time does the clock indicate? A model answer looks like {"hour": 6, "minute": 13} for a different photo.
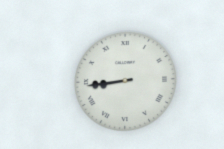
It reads {"hour": 8, "minute": 44}
